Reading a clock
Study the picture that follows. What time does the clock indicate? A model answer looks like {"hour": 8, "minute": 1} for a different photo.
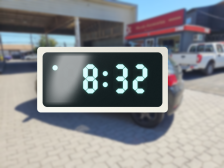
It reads {"hour": 8, "minute": 32}
